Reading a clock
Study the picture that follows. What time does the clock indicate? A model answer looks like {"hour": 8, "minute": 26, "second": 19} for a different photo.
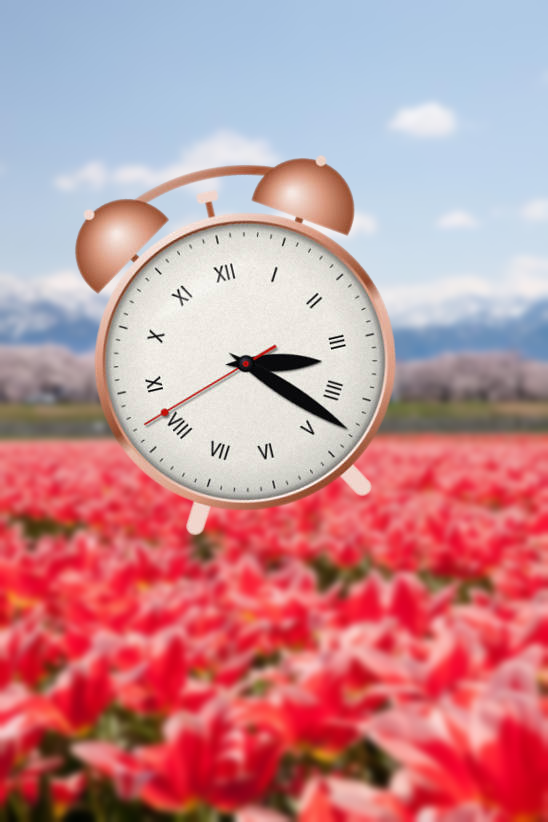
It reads {"hour": 3, "minute": 22, "second": 42}
